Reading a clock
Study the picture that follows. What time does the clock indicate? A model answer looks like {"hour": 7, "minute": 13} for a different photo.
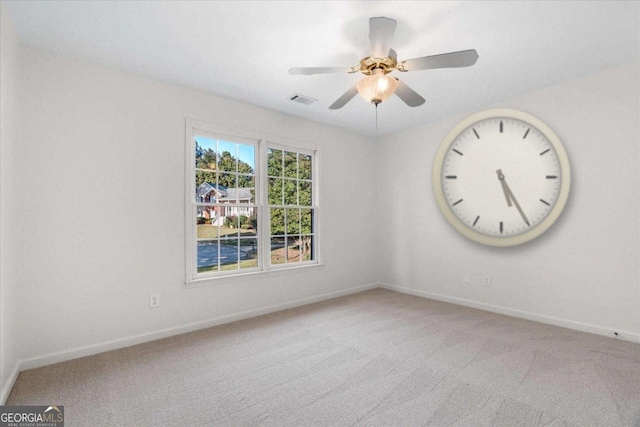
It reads {"hour": 5, "minute": 25}
